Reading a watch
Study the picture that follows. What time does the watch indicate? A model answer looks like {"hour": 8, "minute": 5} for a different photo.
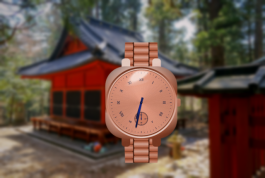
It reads {"hour": 6, "minute": 32}
